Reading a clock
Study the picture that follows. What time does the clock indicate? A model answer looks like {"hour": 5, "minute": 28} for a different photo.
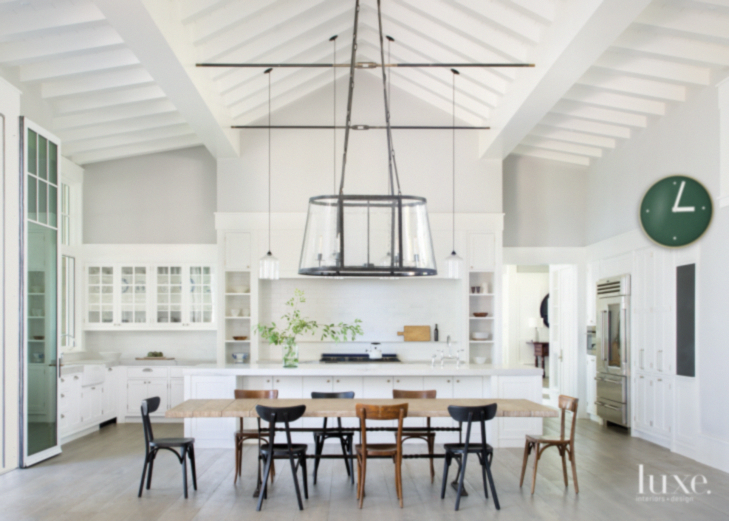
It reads {"hour": 3, "minute": 3}
